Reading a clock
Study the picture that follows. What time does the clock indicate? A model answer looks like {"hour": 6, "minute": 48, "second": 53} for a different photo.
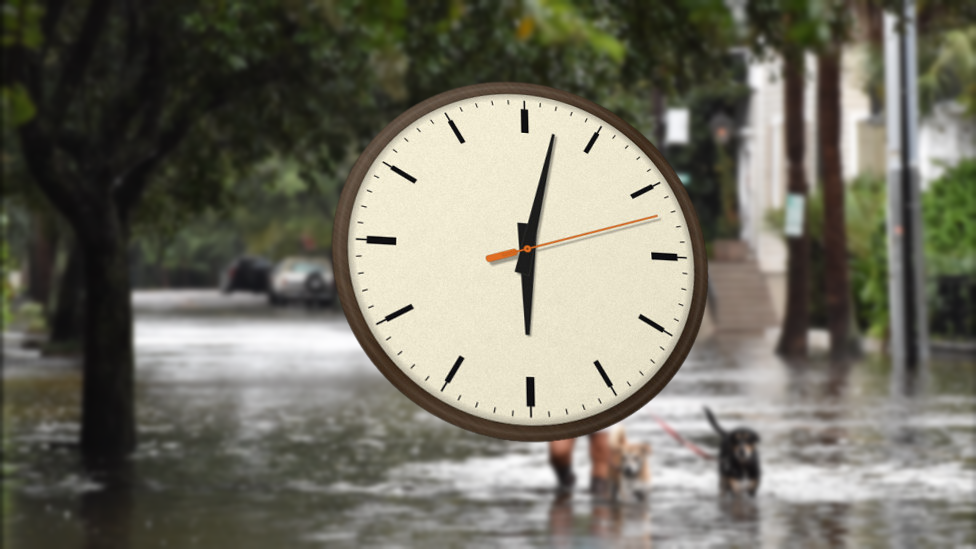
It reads {"hour": 6, "minute": 2, "second": 12}
